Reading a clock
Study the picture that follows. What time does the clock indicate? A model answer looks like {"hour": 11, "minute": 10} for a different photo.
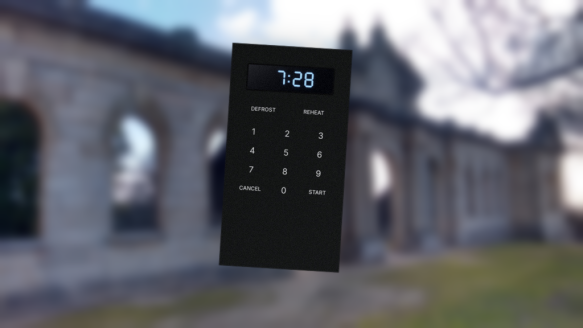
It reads {"hour": 7, "minute": 28}
